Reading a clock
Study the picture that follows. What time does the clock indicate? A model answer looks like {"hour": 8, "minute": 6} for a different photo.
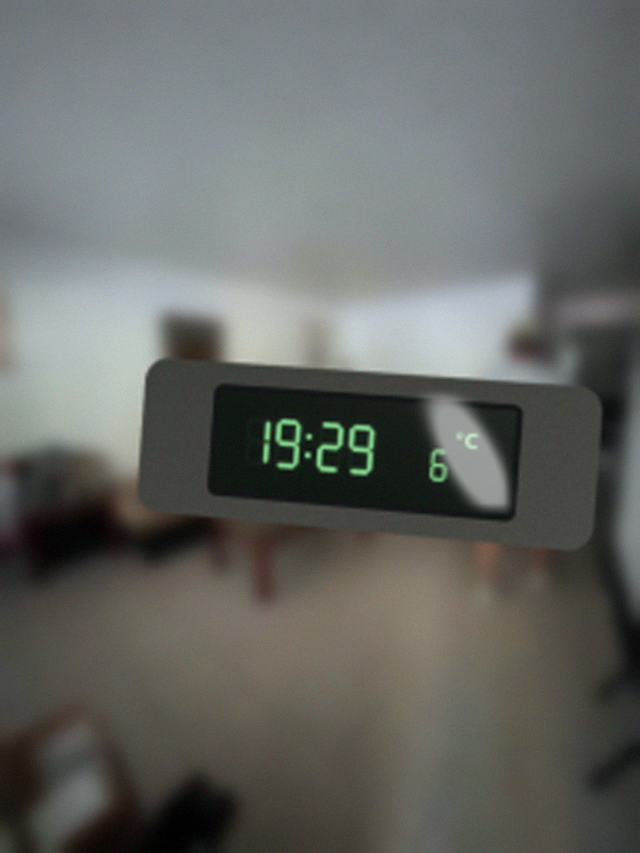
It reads {"hour": 19, "minute": 29}
